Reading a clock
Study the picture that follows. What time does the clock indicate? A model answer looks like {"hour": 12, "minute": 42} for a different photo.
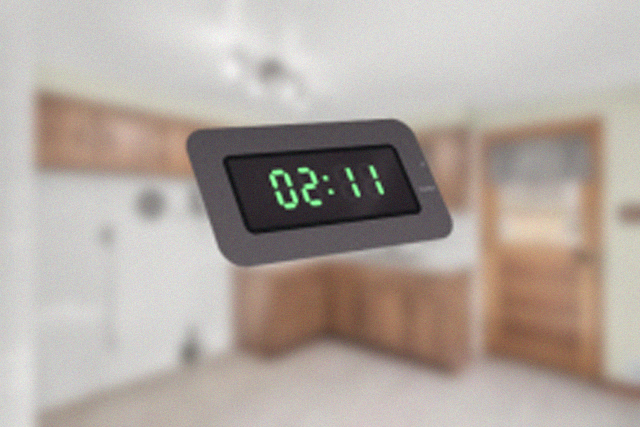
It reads {"hour": 2, "minute": 11}
